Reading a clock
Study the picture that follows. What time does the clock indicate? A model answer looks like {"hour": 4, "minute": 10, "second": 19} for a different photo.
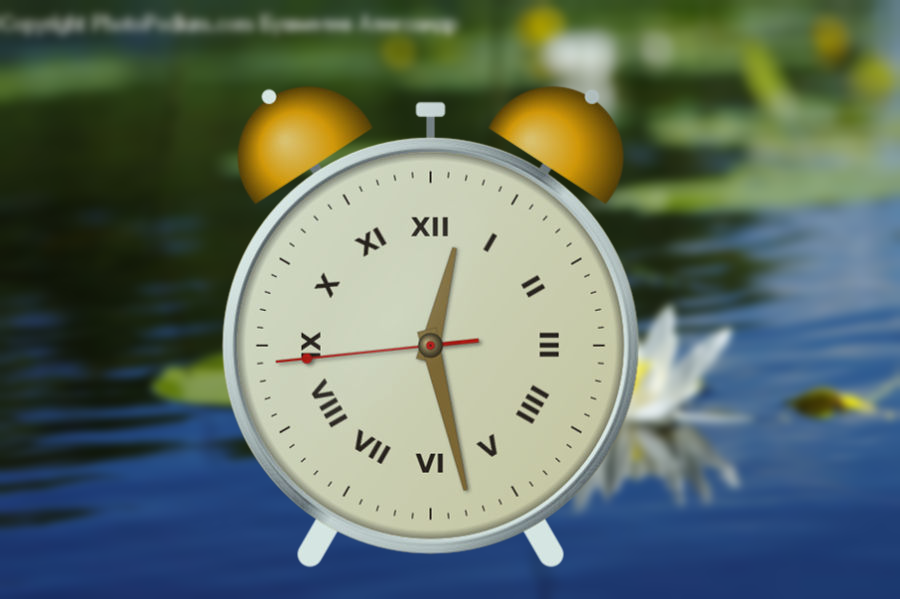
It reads {"hour": 12, "minute": 27, "second": 44}
